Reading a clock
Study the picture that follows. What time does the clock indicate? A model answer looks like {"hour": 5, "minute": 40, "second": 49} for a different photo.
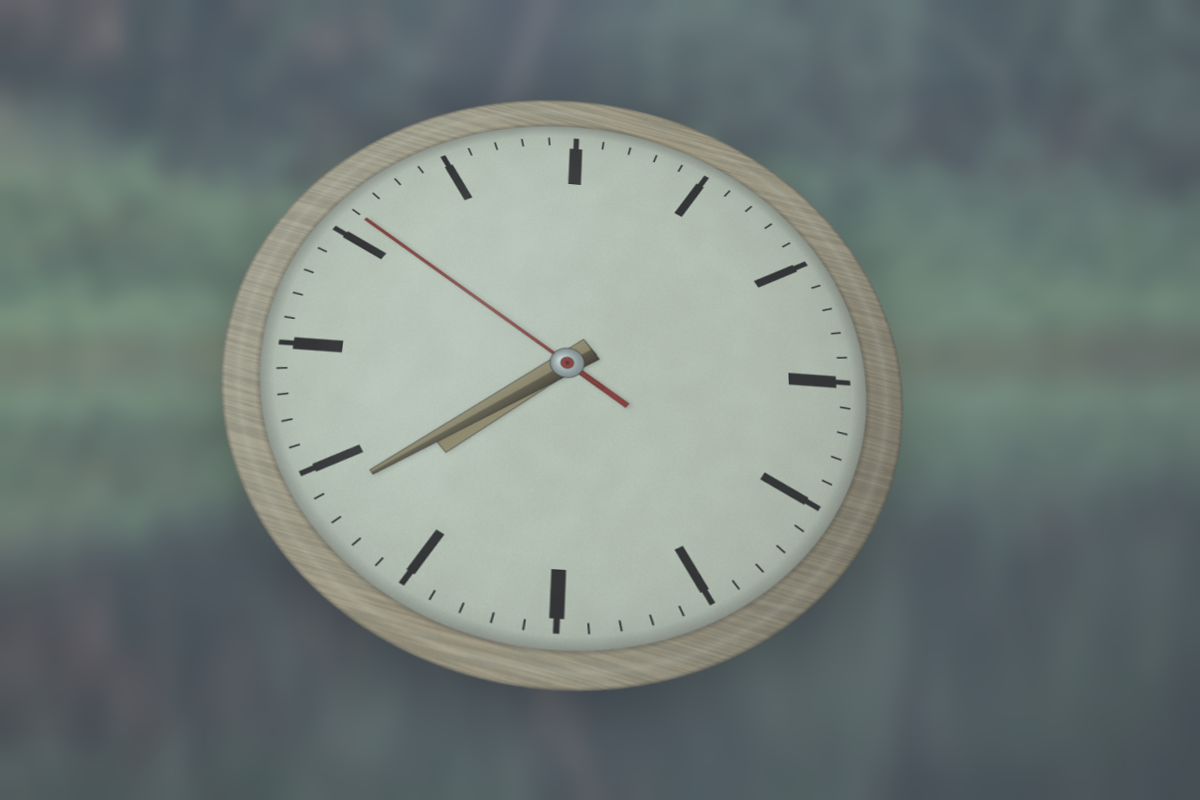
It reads {"hour": 7, "minute": 38, "second": 51}
